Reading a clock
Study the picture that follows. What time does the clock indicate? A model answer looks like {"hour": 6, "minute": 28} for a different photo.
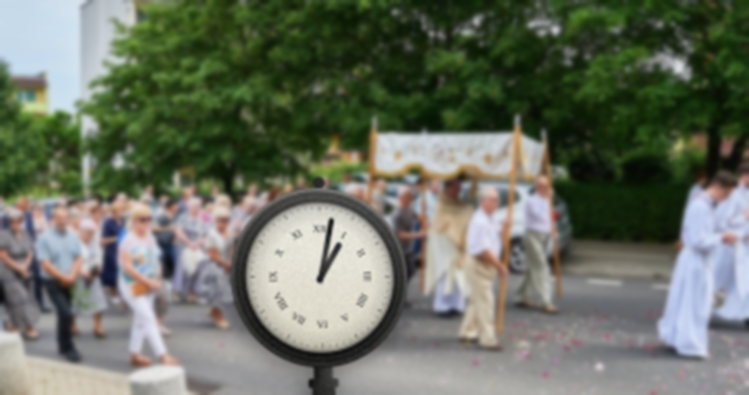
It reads {"hour": 1, "minute": 2}
